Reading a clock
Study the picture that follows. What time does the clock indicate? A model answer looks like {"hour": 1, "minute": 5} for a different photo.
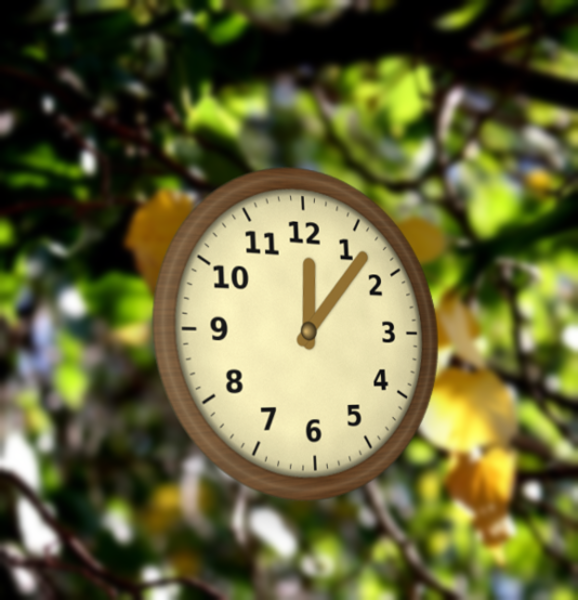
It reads {"hour": 12, "minute": 7}
